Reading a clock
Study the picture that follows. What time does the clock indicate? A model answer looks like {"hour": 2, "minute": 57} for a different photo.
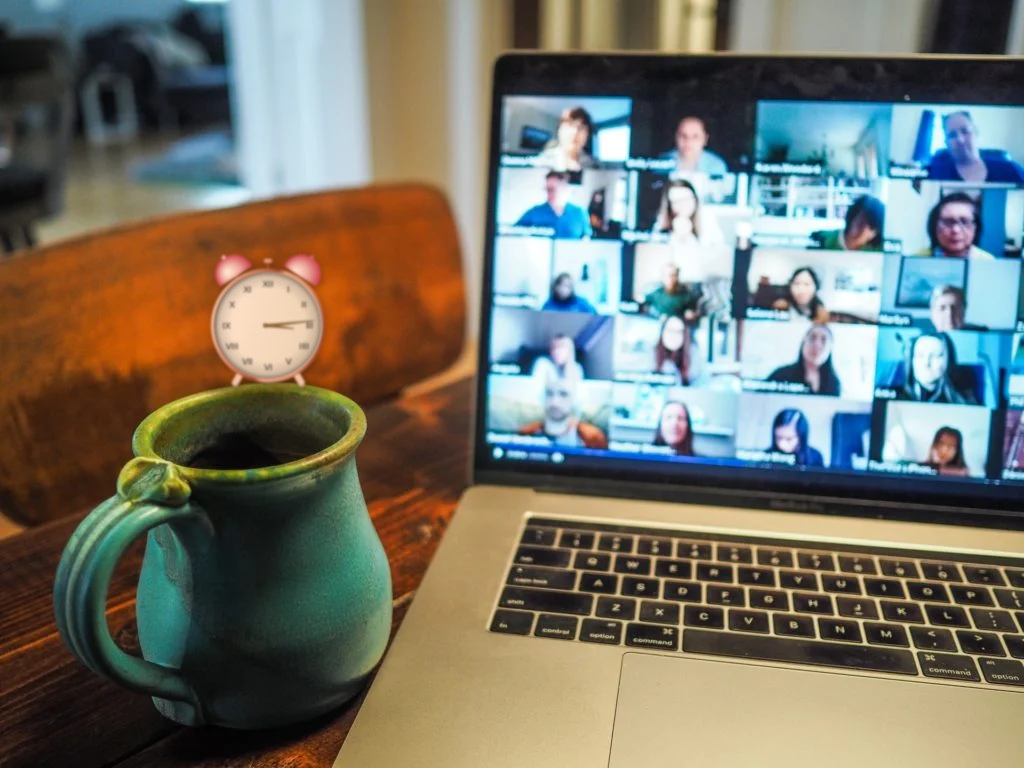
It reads {"hour": 3, "minute": 14}
